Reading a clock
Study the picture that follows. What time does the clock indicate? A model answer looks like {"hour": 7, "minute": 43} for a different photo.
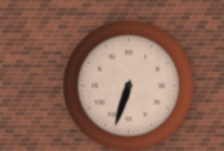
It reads {"hour": 6, "minute": 33}
